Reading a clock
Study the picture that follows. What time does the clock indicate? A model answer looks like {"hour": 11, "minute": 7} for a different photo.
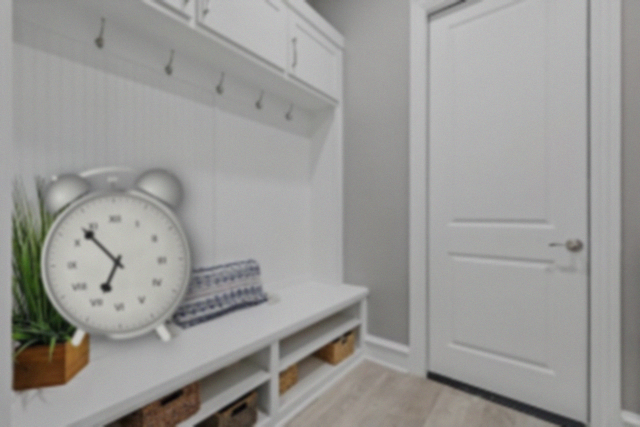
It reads {"hour": 6, "minute": 53}
